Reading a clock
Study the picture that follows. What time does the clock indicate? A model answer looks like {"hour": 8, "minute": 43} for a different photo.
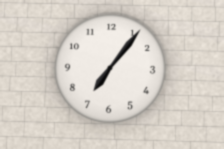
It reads {"hour": 7, "minute": 6}
